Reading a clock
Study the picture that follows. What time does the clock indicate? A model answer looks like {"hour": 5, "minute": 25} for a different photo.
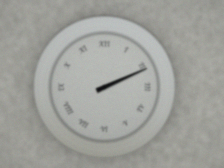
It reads {"hour": 2, "minute": 11}
